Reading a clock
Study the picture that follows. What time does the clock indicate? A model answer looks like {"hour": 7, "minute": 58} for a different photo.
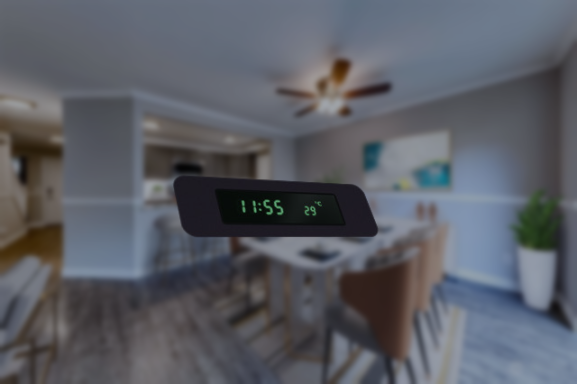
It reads {"hour": 11, "minute": 55}
